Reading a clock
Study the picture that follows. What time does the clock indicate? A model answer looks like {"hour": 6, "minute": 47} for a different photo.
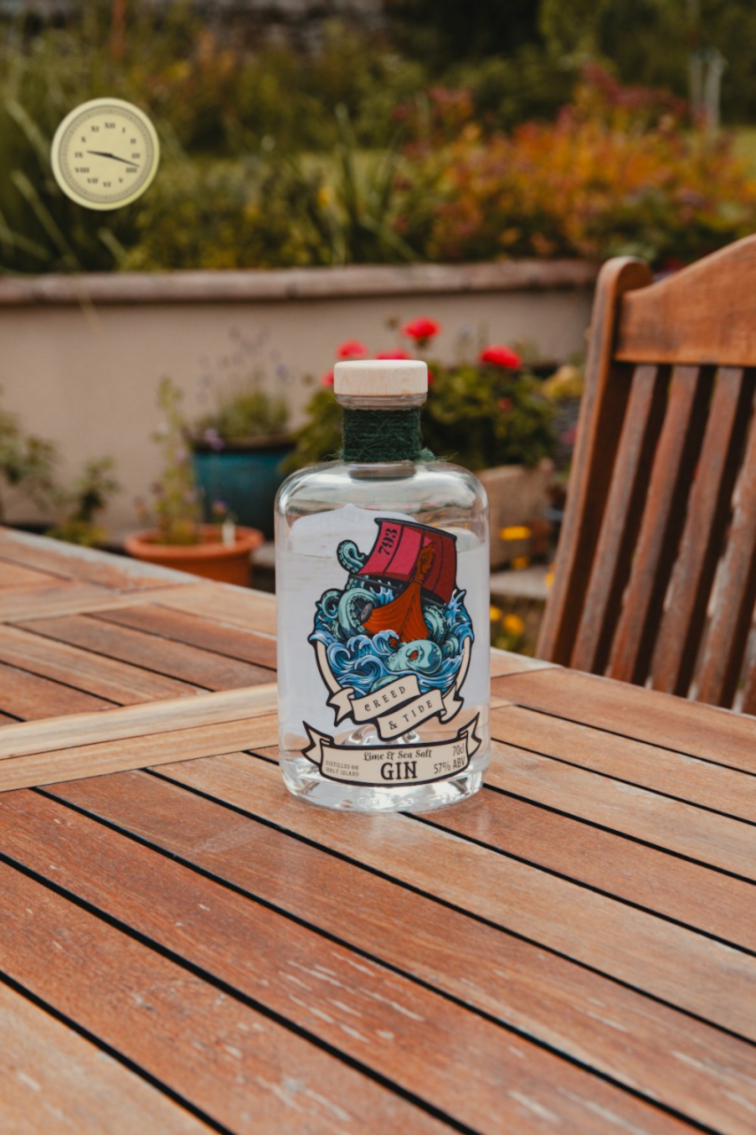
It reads {"hour": 9, "minute": 18}
